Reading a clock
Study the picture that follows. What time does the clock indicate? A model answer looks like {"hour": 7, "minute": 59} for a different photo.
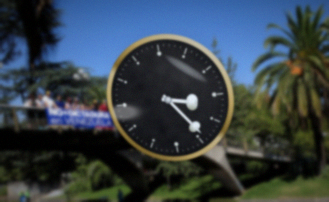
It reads {"hour": 3, "minute": 24}
